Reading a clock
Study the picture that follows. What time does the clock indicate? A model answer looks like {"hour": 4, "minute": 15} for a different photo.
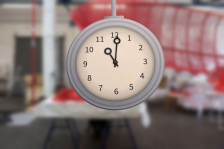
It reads {"hour": 11, "minute": 1}
